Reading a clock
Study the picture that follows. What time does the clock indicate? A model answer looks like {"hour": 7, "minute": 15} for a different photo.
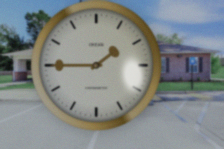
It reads {"hour": 1, "minute": 45}
